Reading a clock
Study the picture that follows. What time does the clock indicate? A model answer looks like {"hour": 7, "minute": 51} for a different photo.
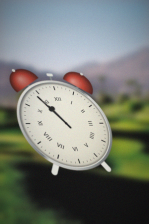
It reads {"hour": 10, "minute": 54}
